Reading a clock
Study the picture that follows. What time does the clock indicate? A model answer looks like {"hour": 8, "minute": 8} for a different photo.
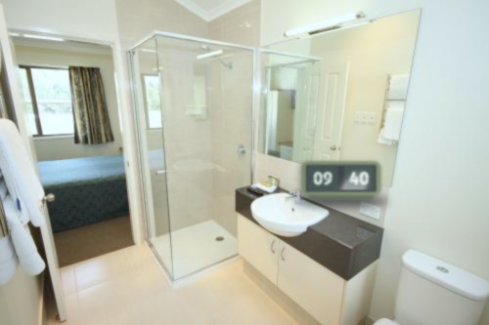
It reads {"hour": 9, "minute": 40}
